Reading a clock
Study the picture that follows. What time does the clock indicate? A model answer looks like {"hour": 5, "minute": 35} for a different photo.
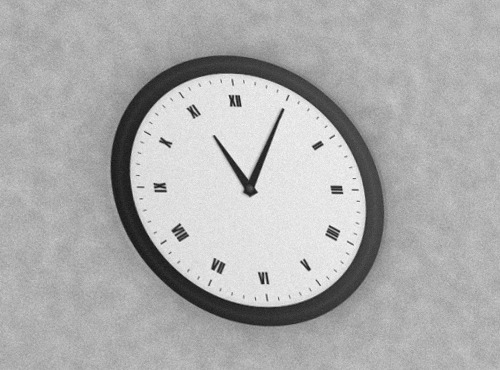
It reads {"hour": 11, "minute": 5}
